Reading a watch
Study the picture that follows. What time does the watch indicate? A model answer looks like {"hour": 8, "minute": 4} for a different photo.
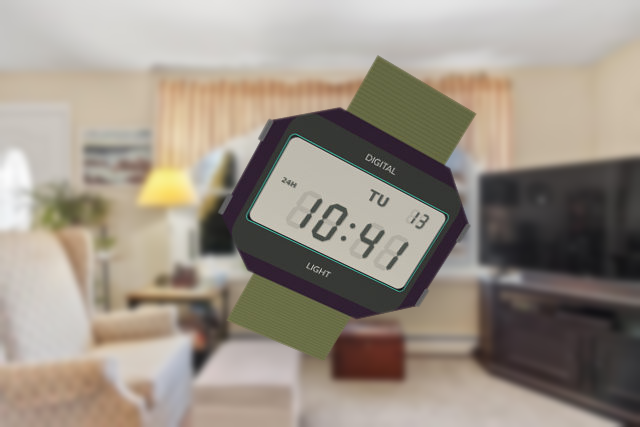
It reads {"hour": 10, "minute": 41}
